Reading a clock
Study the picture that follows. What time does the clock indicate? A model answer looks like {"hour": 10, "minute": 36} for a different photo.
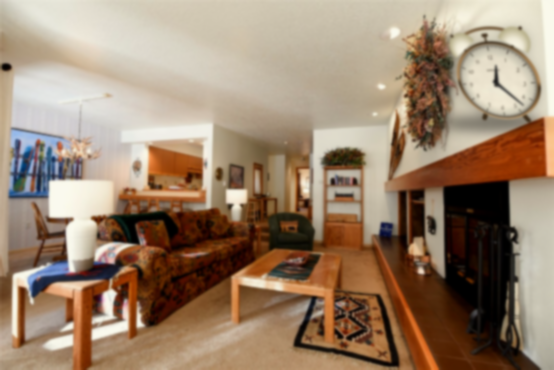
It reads {"hour": 12, "minute": 23}
